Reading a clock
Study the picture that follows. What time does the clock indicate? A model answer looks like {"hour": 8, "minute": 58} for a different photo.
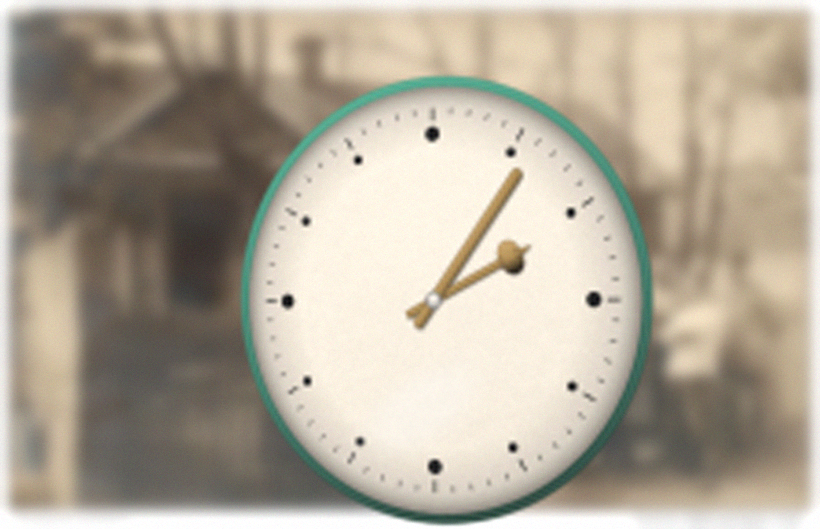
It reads {"hour": 2, "minute": 6}
